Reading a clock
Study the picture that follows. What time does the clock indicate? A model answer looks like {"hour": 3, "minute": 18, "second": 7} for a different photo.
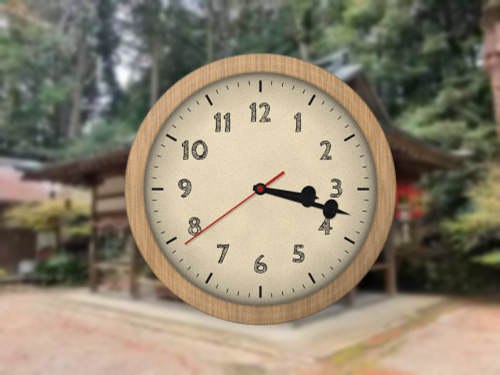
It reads {"hour": 3, "minute": 17, "second": 39}
